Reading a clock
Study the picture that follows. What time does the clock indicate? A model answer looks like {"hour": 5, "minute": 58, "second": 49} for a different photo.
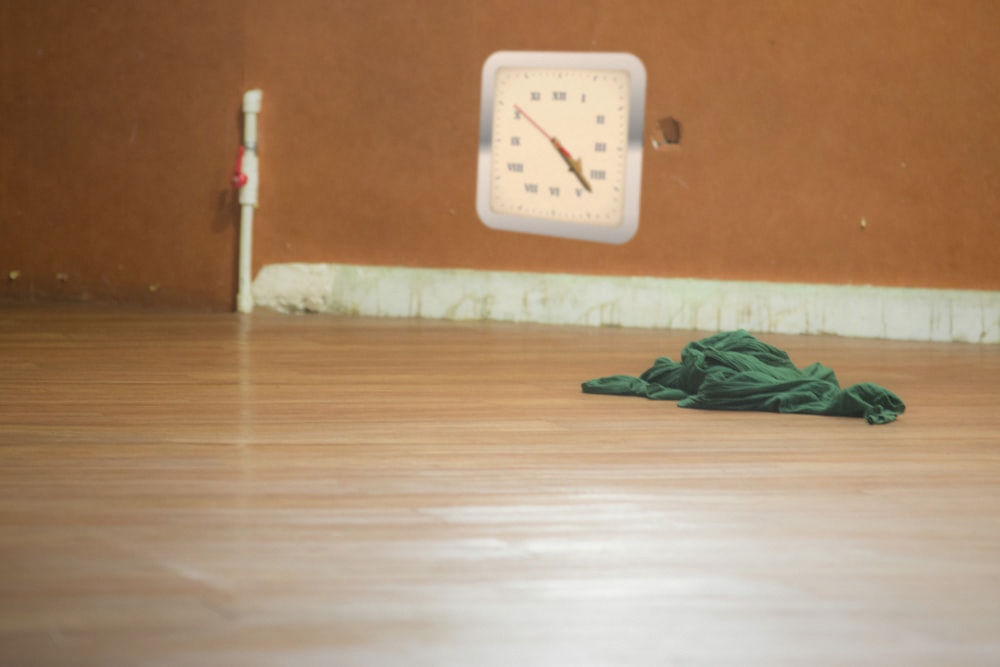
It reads {"hour": 4, "minute": 22, "second": 51}
